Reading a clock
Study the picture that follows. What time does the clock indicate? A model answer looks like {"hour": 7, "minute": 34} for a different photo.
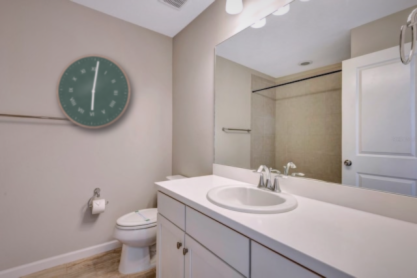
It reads {"hour": 6, "minute": 1}
